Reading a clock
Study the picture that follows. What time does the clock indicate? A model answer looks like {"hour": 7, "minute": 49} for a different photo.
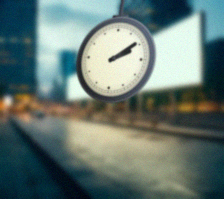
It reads {"hour": 2, "minute": 9}
